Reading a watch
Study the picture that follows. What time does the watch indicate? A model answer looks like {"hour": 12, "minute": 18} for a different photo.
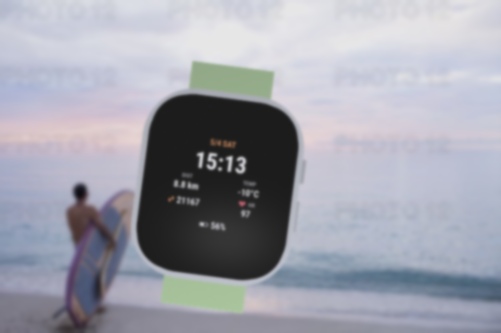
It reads {"hour": 15, "minute": 13}
